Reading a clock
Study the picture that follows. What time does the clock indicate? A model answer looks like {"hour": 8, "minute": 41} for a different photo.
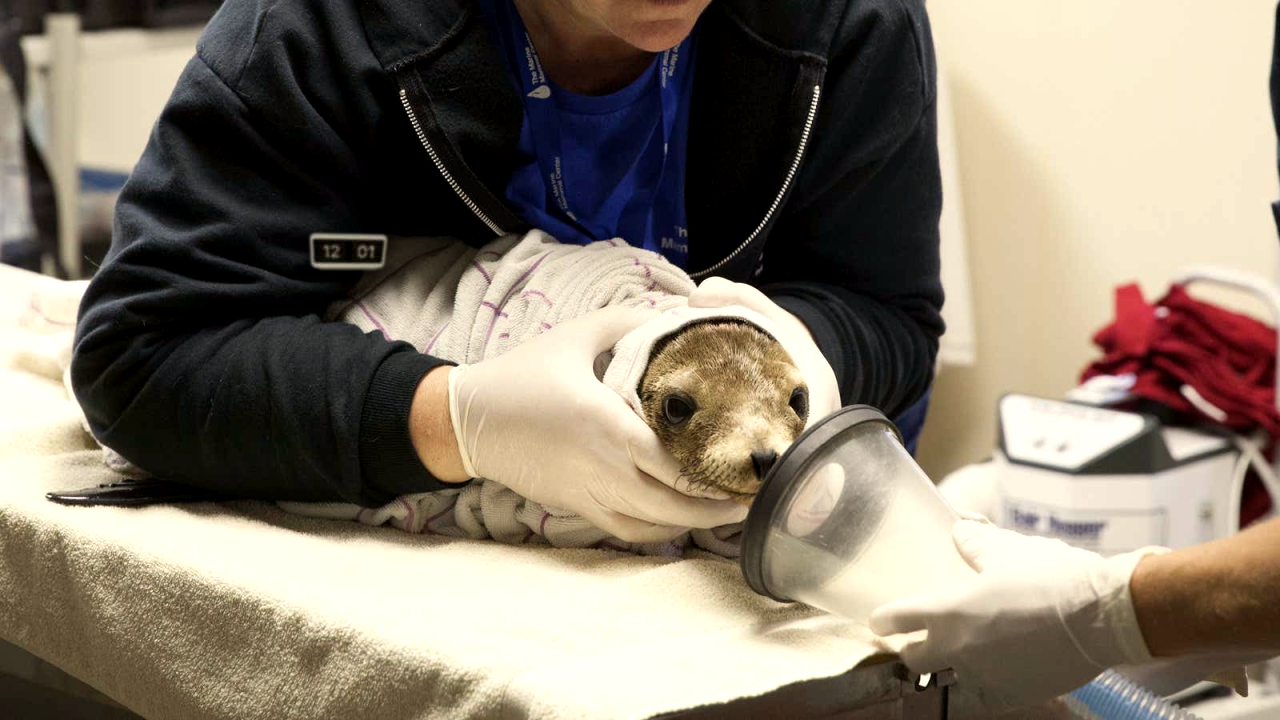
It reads {"hour": 12, "minute": 1}
